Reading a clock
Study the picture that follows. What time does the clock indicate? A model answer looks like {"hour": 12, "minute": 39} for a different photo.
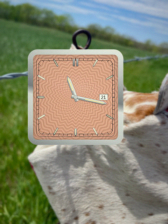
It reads {"hour": 11, "minute": 17}
